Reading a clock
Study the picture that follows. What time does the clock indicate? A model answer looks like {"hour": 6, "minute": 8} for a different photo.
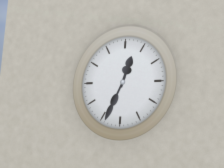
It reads {"hour": 12, "minute": 34}
